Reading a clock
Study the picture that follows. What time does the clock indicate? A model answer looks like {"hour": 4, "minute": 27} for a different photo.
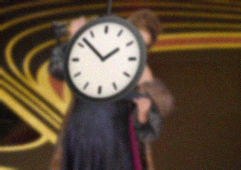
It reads {"hour": 1, "minute": 52}
